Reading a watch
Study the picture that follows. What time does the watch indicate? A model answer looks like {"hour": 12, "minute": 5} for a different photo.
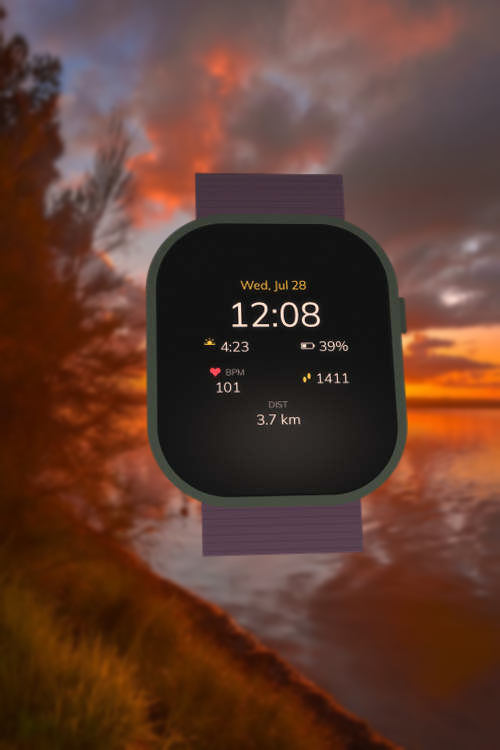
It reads {"hour": 12, "minute": 8}
